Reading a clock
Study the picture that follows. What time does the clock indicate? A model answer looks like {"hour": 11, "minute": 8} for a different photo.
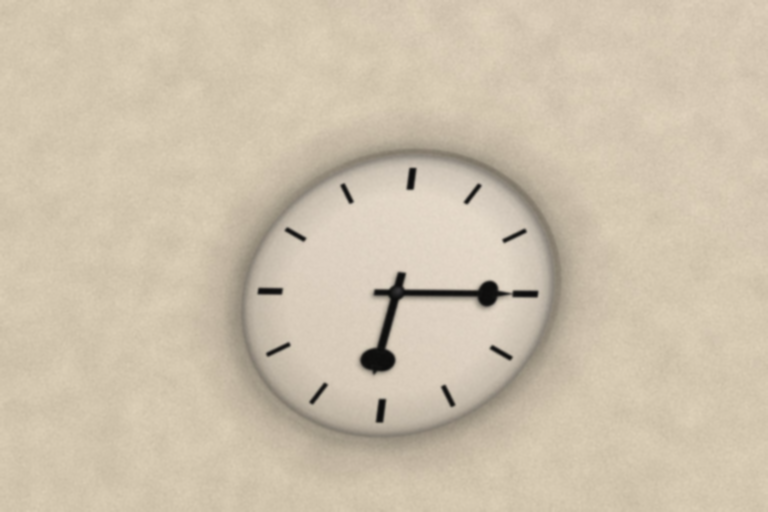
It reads {"hour": 6, "minute": 15}
